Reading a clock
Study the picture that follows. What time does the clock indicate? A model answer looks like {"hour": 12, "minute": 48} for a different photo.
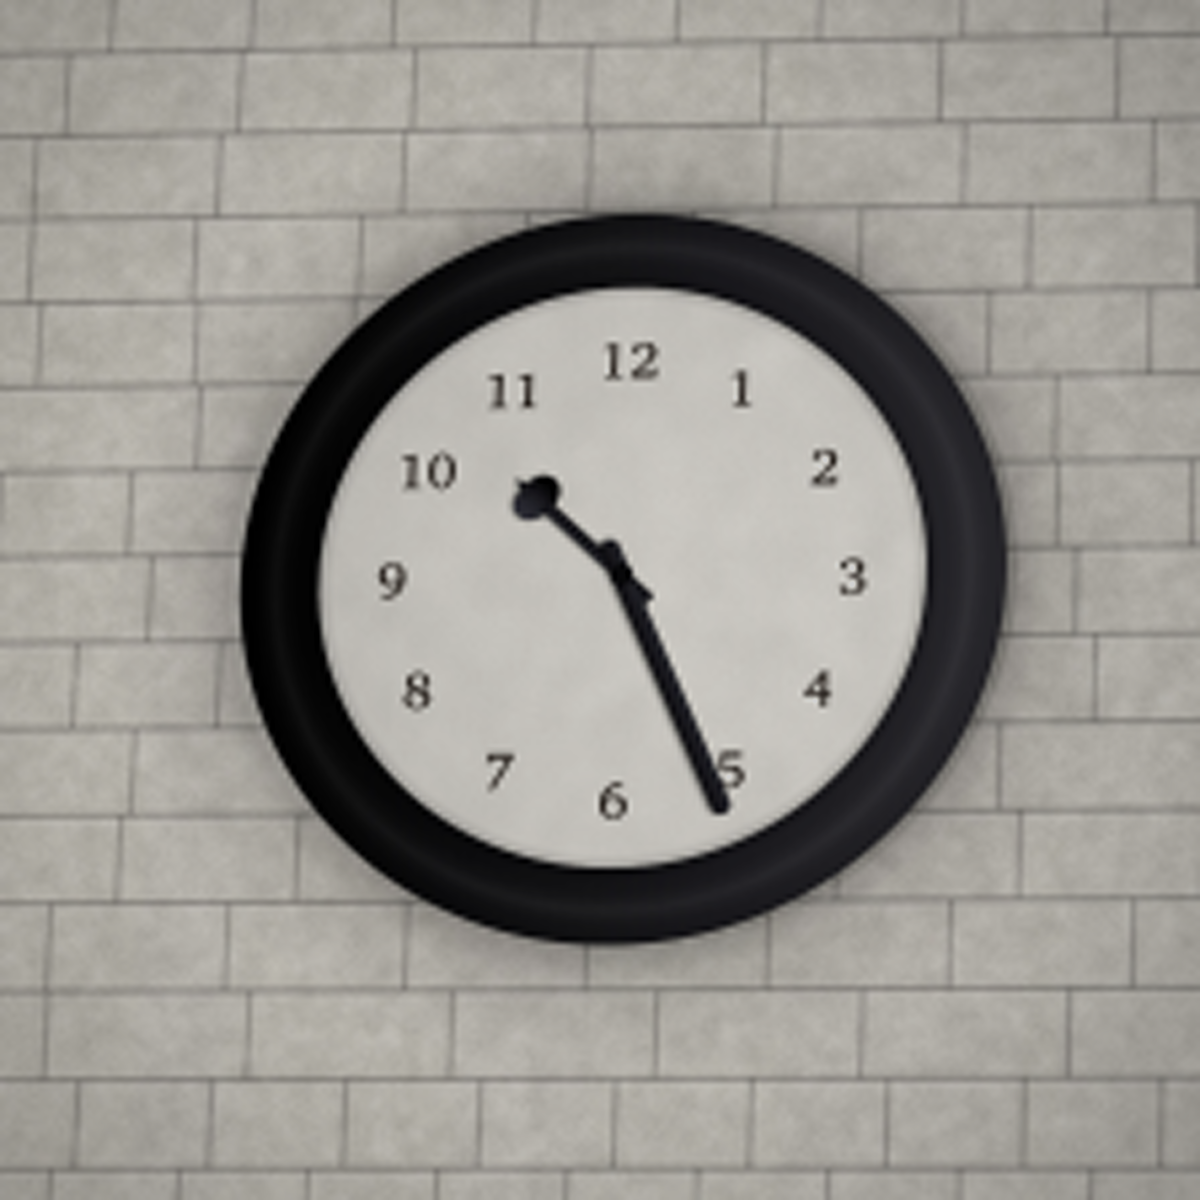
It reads {"hour": 10, "minute": 26}
